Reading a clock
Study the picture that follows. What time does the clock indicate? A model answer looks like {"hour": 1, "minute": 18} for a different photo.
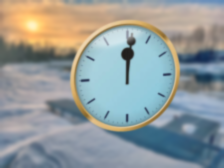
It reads {"hour": 12, "minute": 1}
